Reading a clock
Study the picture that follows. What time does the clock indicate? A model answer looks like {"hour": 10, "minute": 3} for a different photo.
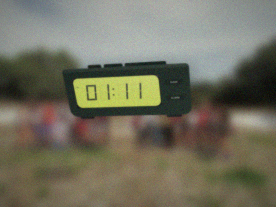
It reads {"hour": 1, "minute": 11}
